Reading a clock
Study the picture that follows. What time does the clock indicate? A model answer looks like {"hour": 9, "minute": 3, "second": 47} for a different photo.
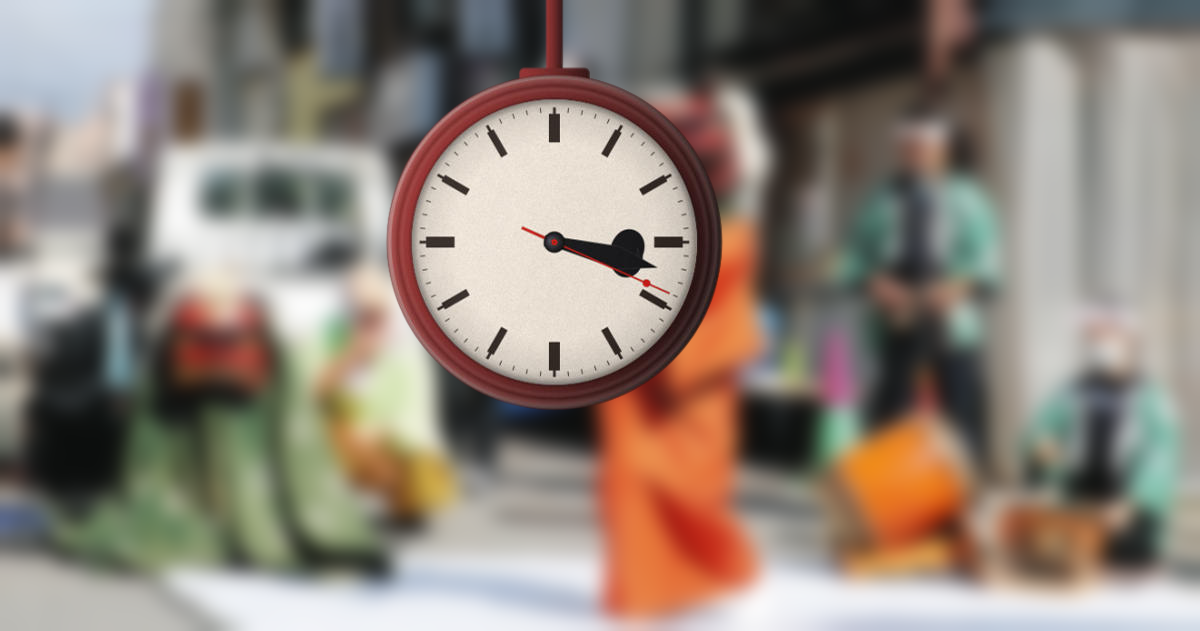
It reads {"hour": 3, "minute": 17, "second": 19}
